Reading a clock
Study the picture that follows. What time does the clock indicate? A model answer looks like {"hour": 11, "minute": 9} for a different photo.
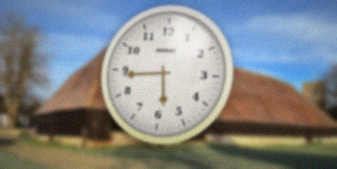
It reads {"hour": 5, "minute": 44}
